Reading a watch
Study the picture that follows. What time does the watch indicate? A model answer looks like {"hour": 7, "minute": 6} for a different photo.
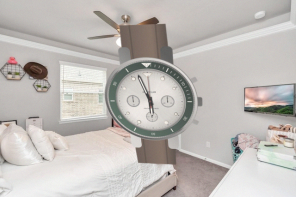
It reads {"hour": 5, "minute": 57}
